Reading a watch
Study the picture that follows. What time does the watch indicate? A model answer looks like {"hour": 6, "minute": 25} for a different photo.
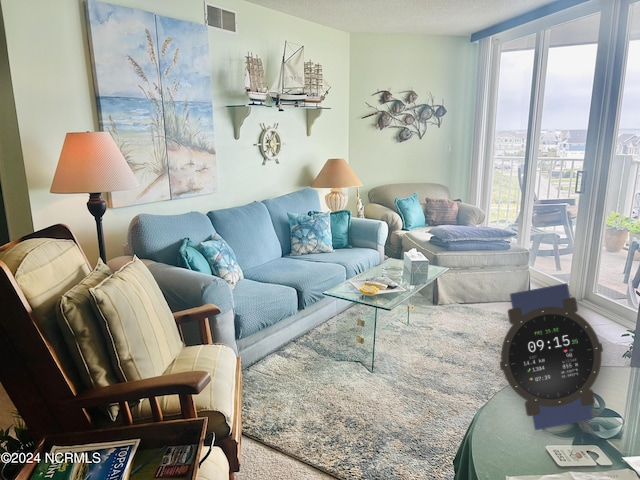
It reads {"hour": 9, "minute": 15}
